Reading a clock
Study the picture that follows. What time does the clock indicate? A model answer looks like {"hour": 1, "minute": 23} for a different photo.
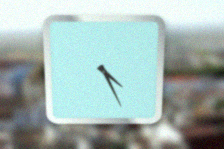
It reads {"hour": 4, "minute": 26}
